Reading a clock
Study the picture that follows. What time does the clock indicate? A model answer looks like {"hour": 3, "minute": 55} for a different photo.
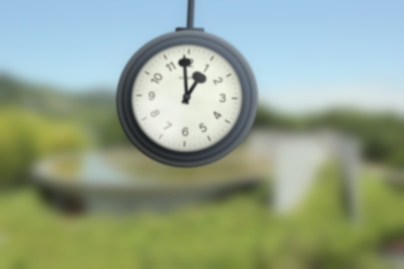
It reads {"hour": 12, "minute": 59}
